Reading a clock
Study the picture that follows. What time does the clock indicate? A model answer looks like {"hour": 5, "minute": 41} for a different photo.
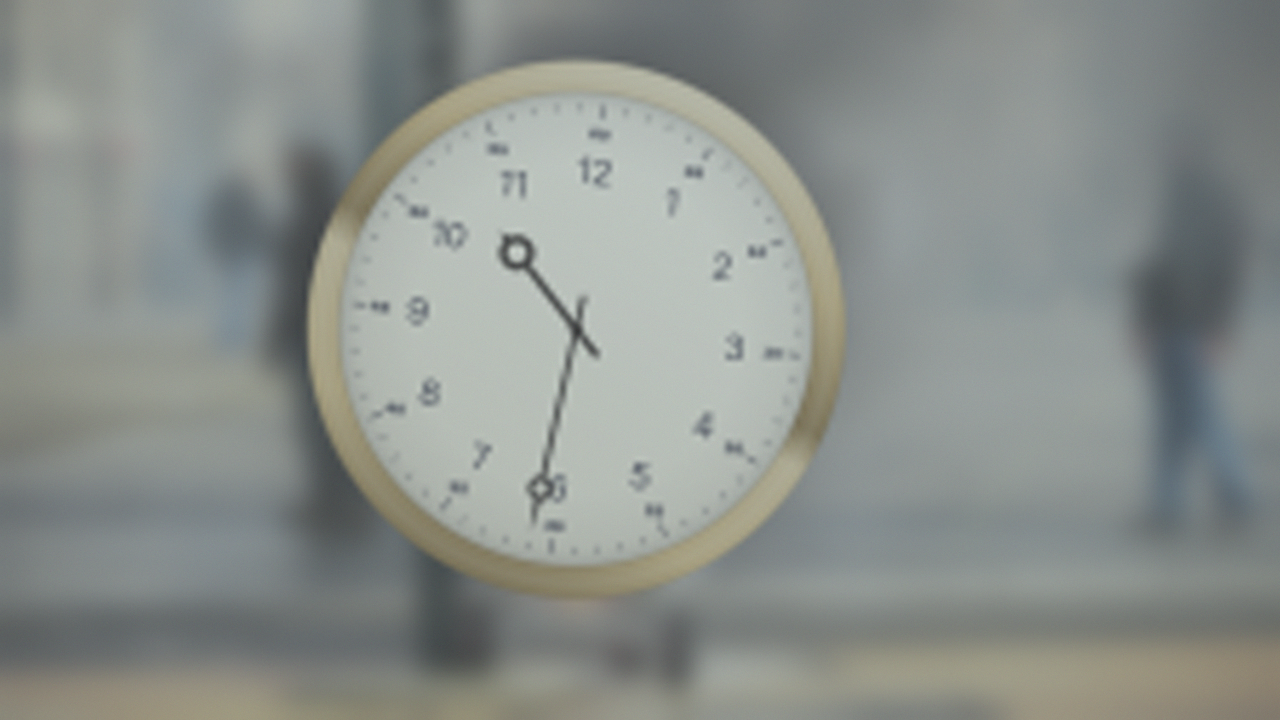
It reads {"hour": 10, "minute": 31}
